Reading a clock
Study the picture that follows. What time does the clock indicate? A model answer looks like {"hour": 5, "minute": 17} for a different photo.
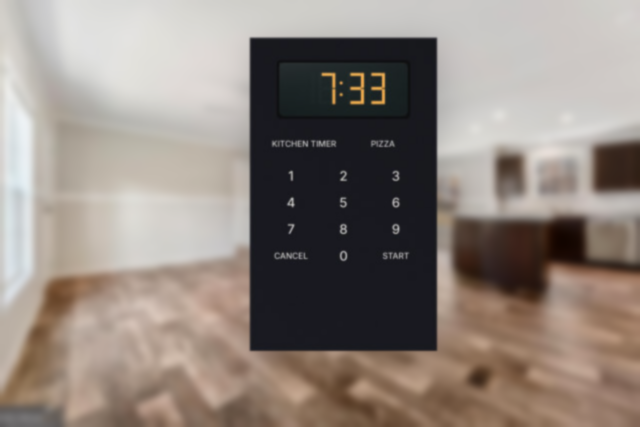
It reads {"hour": 7, "minute": 33}
